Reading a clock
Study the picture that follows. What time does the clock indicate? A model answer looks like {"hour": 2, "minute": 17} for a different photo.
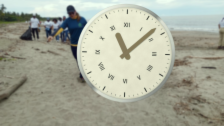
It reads {"hour": 11, "minute": 8}
